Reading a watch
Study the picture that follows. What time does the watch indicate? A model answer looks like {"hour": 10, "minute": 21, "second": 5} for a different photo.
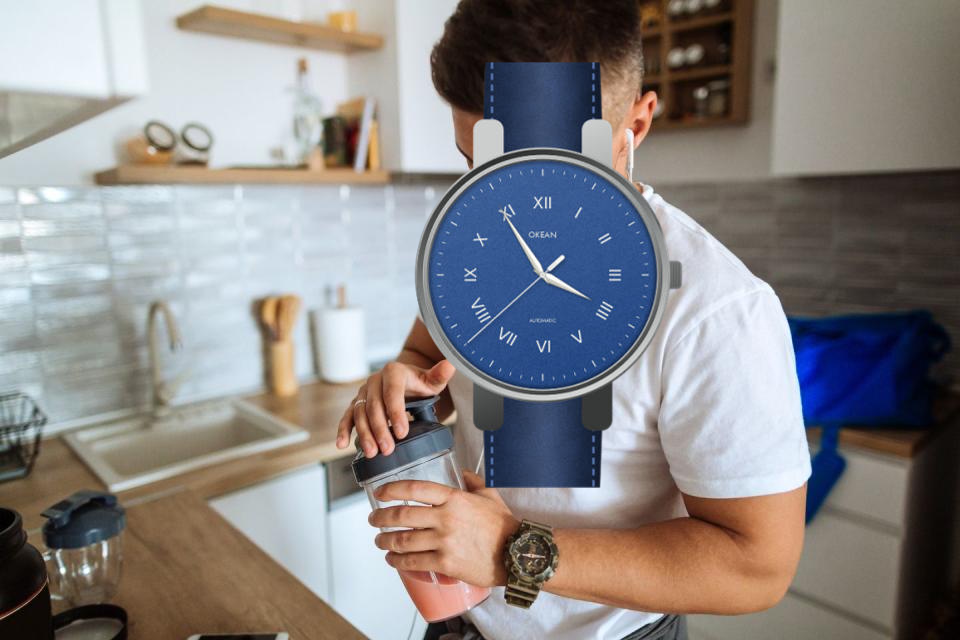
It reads {"hour": 3, "minute": 54, "second": 38}
